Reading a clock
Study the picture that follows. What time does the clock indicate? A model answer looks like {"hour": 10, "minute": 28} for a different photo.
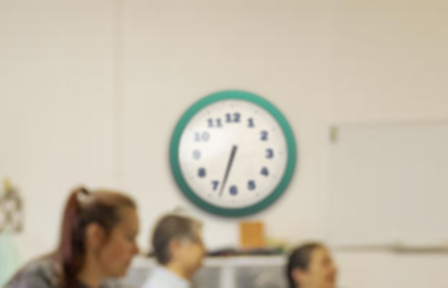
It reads {"hour": 6, "minute": 33}
